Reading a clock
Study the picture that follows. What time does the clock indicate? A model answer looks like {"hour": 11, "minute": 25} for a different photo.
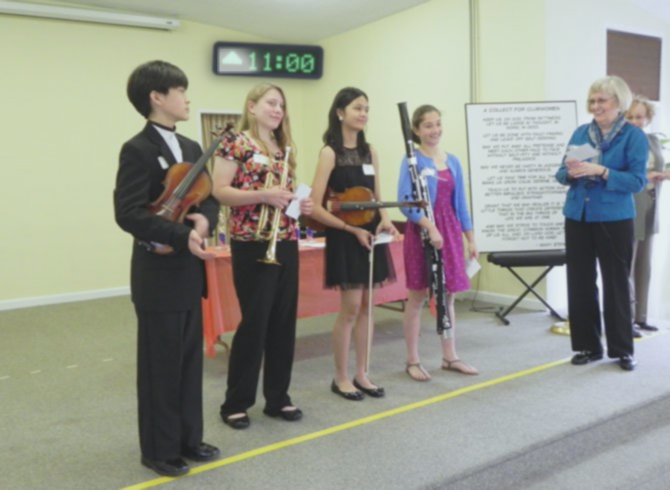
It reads {"hour": 11, "minute": 0}
